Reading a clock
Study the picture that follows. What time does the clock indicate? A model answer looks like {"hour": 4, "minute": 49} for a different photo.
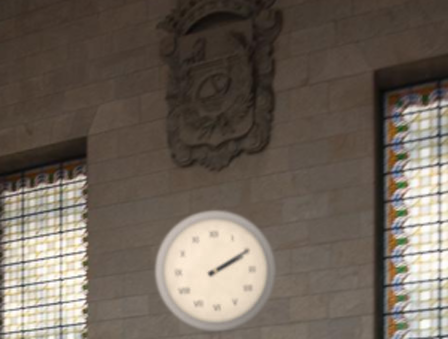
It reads {"hour": 2, "minute": 10}
